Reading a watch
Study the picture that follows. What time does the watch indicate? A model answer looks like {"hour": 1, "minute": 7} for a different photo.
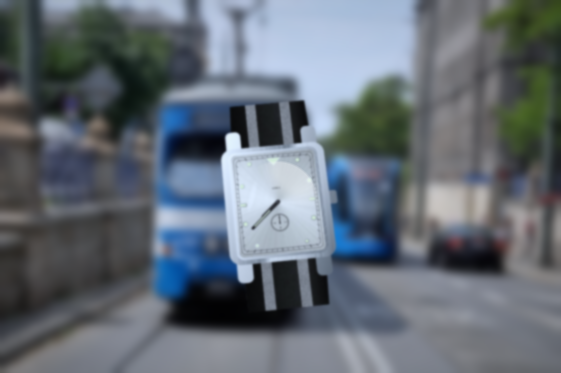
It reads {"hour": 7, "minute": 38}
